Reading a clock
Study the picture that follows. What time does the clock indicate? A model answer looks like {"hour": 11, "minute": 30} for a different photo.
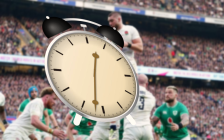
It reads {"hour": 12, "minute": 32}
